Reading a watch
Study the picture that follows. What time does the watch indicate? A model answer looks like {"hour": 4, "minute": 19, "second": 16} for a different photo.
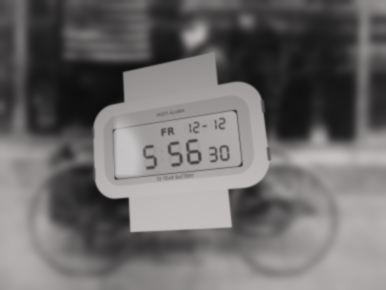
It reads {"hour": 5, "minute": 56, "second": 30}
